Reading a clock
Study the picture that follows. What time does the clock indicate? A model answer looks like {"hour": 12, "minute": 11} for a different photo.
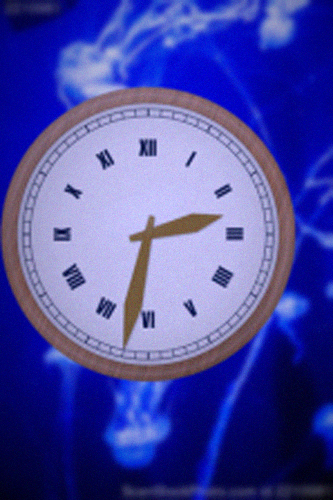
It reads {"hour": 2, "minute": 32}
